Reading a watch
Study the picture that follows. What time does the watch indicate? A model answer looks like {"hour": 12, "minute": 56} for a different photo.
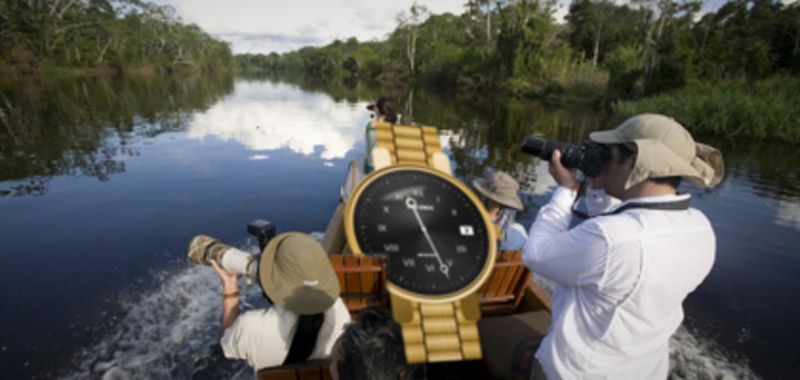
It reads {"hour": 11, "minute": 27}
